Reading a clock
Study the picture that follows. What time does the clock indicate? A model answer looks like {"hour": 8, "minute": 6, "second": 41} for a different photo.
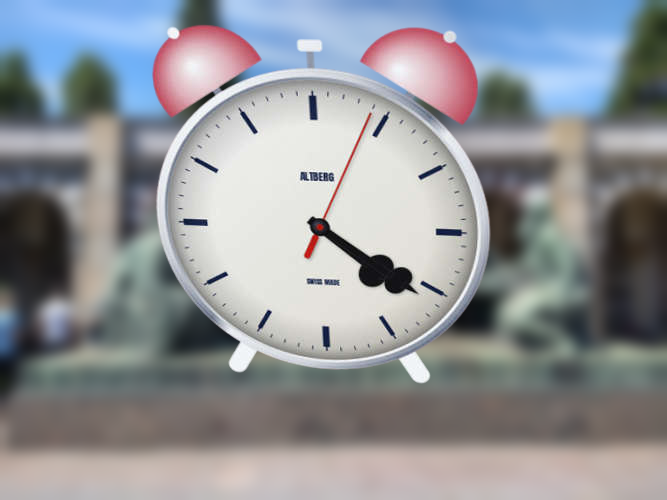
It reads {"hour": 4, "minute": 21, "second": 4}
